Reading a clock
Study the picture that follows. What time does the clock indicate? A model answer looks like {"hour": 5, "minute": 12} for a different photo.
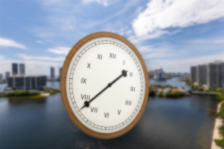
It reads {"hour": 1, "minute": 38}
